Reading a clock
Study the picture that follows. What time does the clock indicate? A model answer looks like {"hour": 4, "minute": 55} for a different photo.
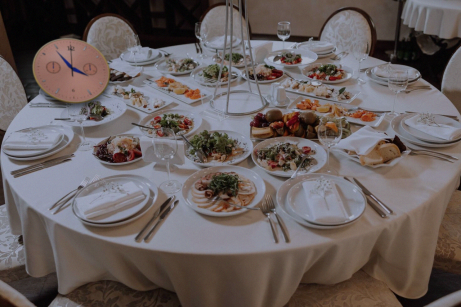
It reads {"hour": 3, "minute": 54}
